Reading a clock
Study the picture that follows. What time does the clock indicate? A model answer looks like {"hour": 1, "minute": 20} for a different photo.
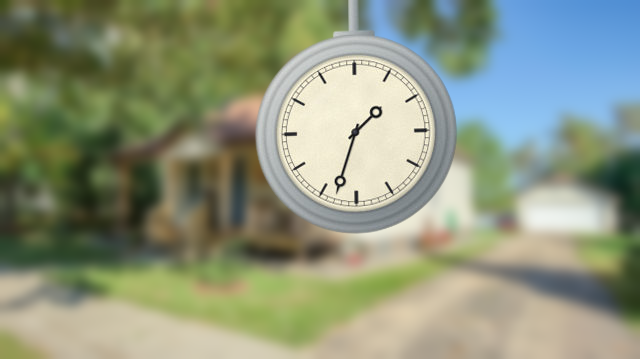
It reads {"hour": 1, "minute": 33}
